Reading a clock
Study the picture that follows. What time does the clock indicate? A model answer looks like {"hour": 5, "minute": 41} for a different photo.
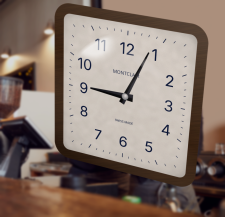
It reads {"hour": 9, "minute": 4}
